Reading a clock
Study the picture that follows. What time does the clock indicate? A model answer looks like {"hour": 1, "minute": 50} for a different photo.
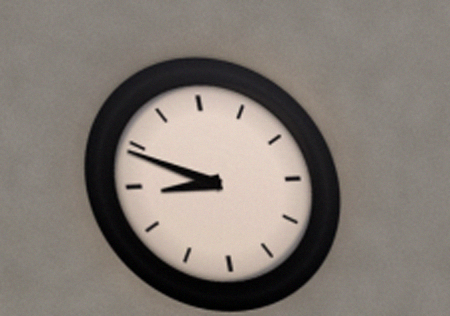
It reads {"hour": 8, "minute": 49}
